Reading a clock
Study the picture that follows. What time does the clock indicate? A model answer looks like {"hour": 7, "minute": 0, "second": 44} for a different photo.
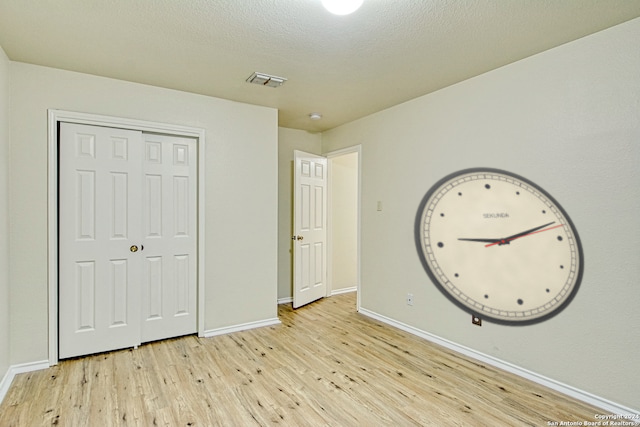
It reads {"hour": 9, "minute": 12, "second": 13}
